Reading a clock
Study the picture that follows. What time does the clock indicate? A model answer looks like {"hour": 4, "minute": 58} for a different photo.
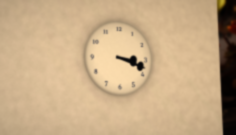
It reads {"hour": 3, "minute": 18}
